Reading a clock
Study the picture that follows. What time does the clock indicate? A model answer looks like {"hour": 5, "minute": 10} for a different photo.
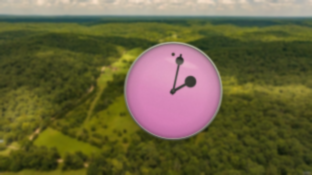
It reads {"hour": 2, "minute": 2}
